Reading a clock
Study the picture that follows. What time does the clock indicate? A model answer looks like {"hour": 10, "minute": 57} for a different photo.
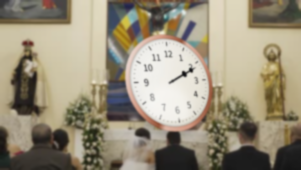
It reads {"hour": 2, "minute": 11}
